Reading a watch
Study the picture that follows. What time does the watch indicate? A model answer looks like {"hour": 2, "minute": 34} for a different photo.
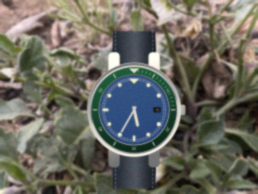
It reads {"hour": 5, "minute": 35}
